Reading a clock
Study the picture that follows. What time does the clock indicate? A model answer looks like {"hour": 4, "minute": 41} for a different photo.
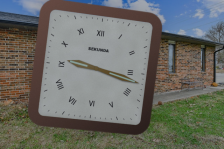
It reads {"hour": 9, "minute": 17}
